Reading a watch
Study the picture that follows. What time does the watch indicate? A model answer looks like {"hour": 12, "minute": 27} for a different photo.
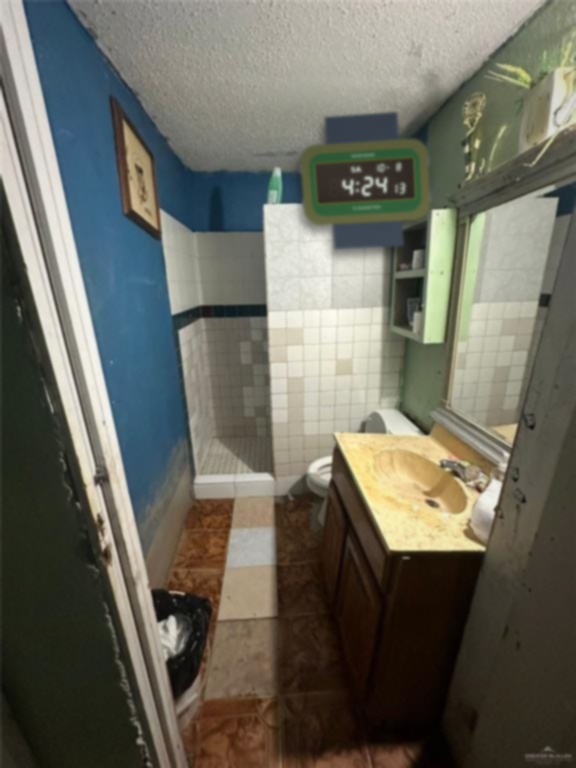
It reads {"hour": 4, "minute": 24}
